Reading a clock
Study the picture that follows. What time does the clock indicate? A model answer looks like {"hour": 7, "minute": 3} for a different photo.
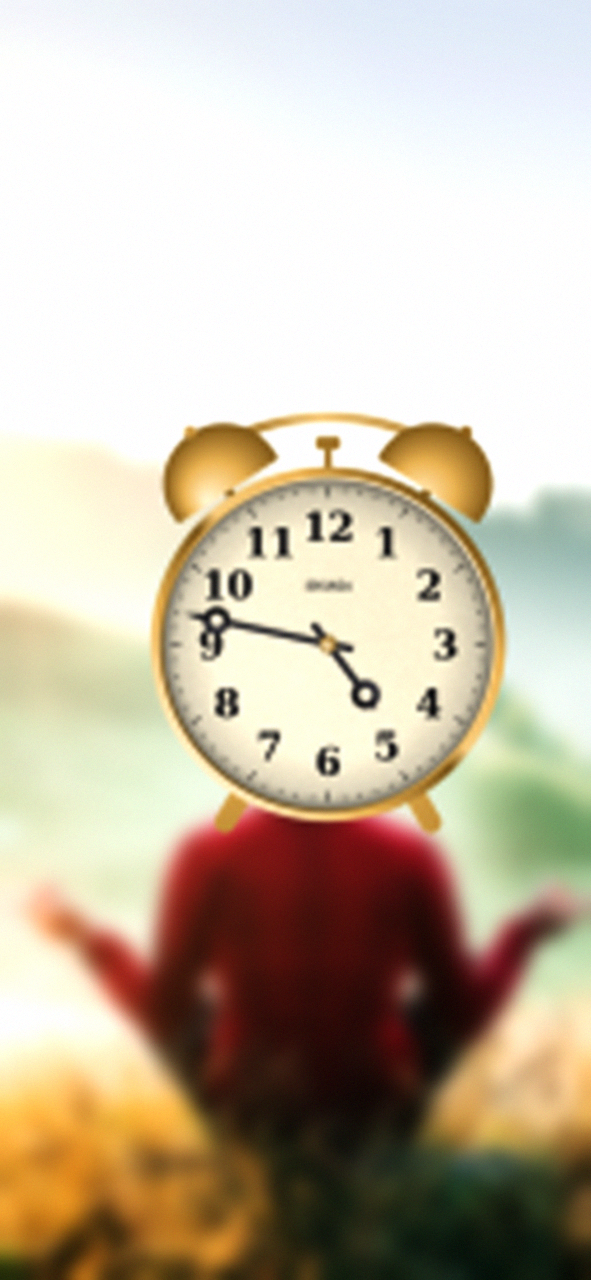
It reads {"hour": 4, "minute": 47}
